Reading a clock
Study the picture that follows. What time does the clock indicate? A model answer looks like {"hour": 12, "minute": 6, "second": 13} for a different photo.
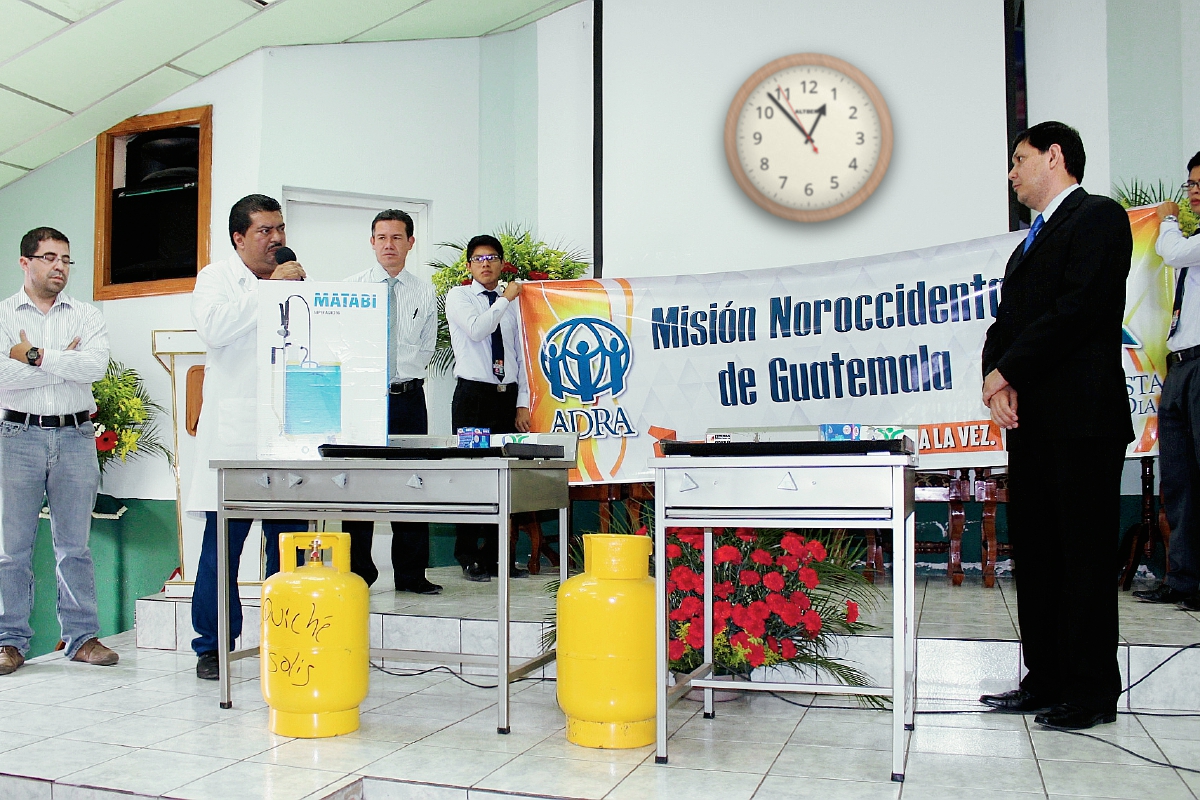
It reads {"hour": 12, "minute": 52, "second": 55}
